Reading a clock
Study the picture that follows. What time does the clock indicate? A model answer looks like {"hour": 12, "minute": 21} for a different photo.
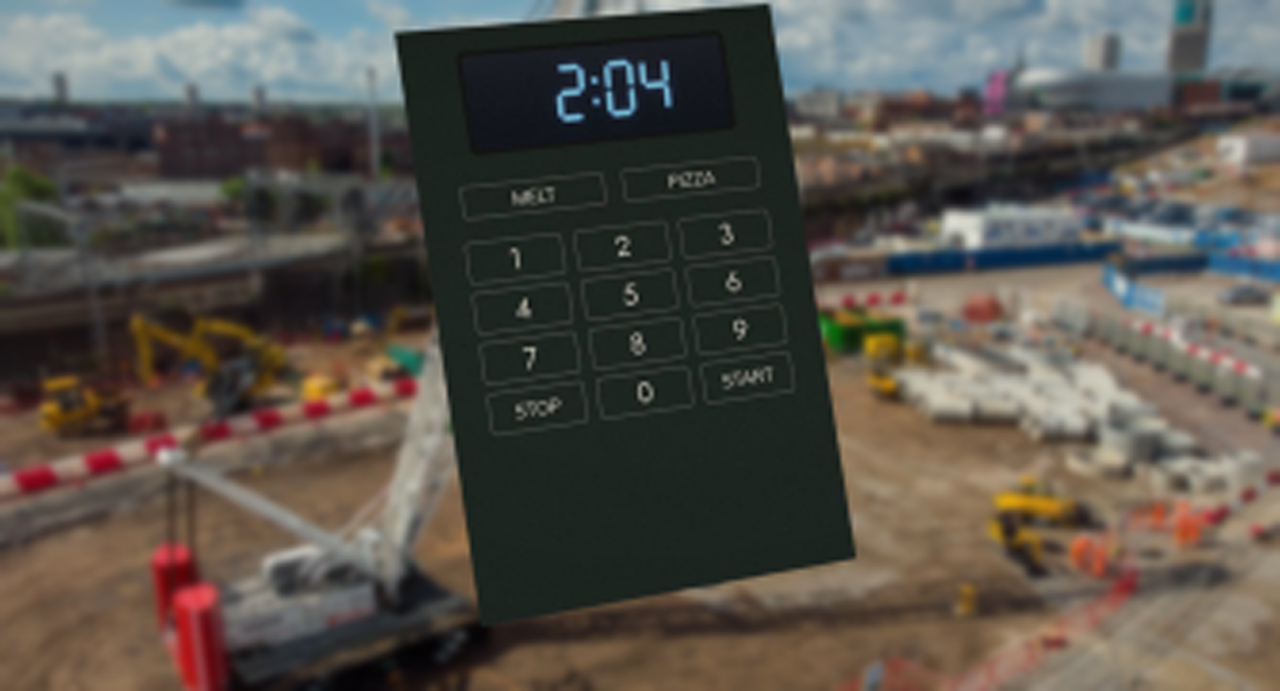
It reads {"hour": 2, "minute": 4}
